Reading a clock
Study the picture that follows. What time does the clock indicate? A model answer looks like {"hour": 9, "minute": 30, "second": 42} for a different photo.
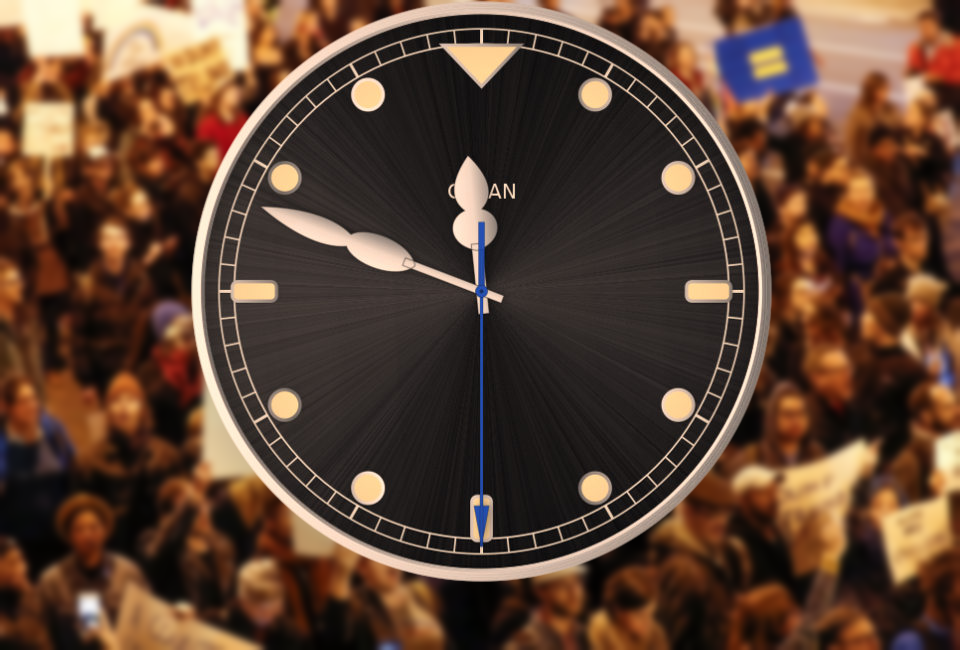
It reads {"hour": 11, "minute": 48, "second": 30}
